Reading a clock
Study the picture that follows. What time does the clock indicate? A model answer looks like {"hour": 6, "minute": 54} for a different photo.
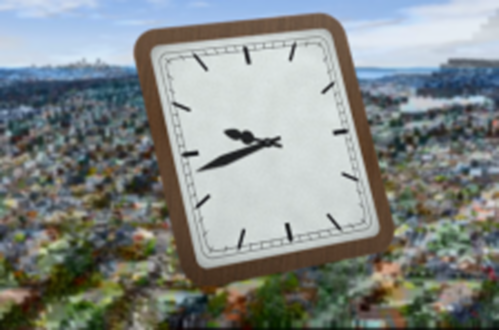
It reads {"hour": 9, "minute": 43}
